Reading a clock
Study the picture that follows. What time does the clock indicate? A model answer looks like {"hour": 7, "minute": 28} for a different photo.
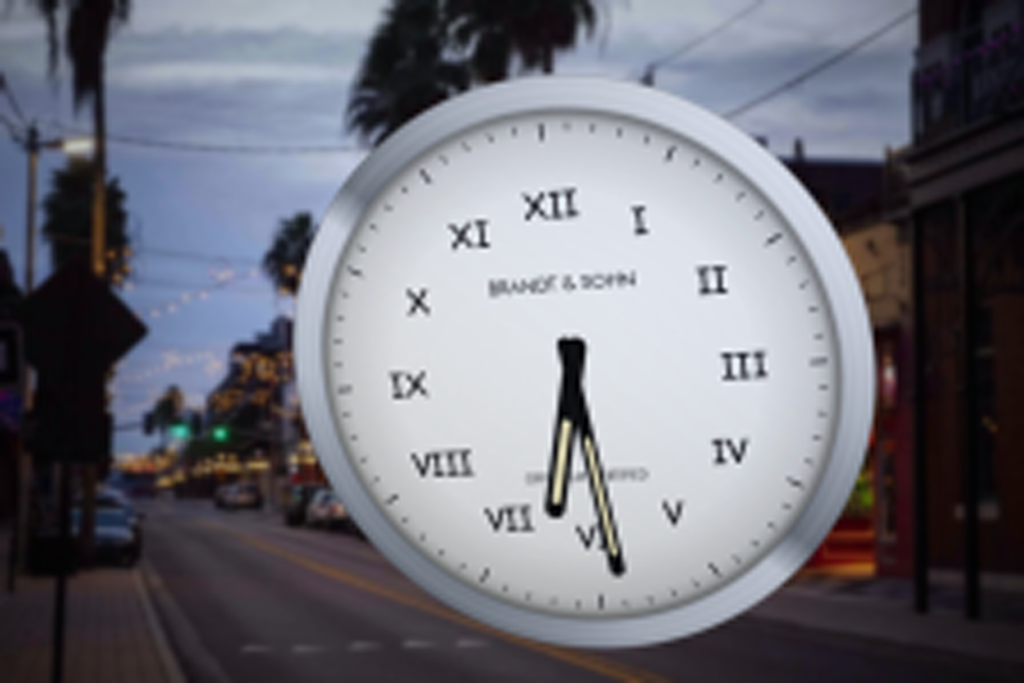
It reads {"hour": 6, "minute": 29}
